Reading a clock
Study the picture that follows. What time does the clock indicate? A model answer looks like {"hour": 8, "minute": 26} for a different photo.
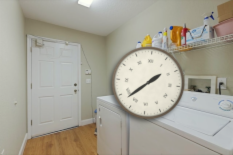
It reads {"hour": 1, "minute": 38}
